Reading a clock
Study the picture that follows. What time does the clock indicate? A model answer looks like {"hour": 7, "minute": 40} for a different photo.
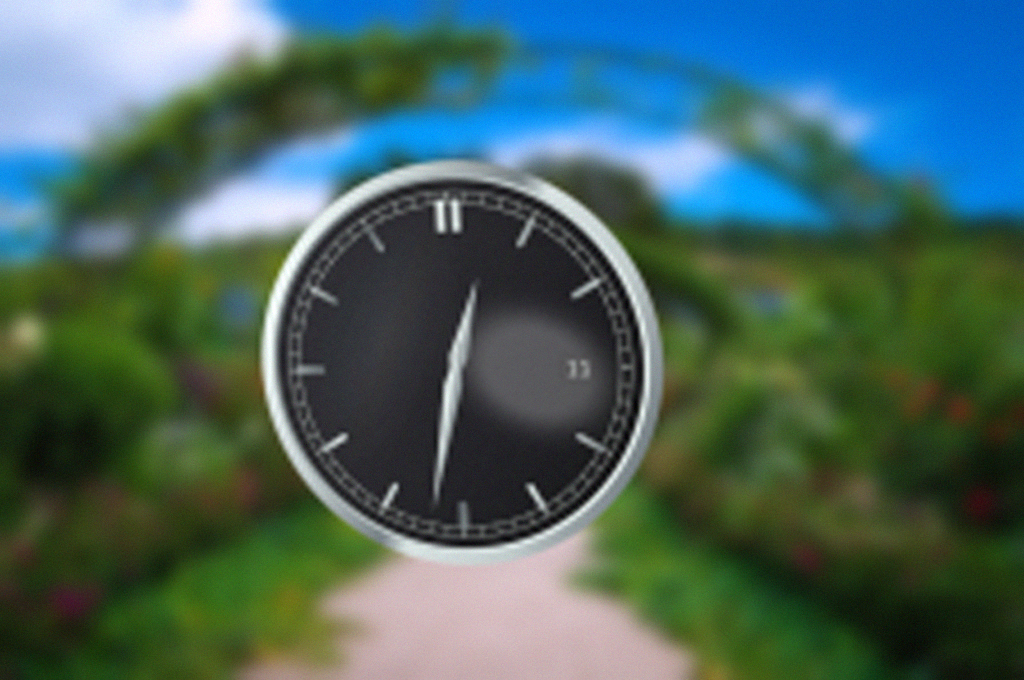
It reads {"hour": 12, "minute": 32}
